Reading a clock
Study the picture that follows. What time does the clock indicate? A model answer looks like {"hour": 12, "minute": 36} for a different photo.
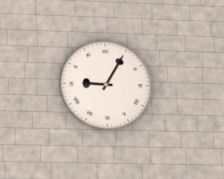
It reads {"hour": 9, "minute": 5}
